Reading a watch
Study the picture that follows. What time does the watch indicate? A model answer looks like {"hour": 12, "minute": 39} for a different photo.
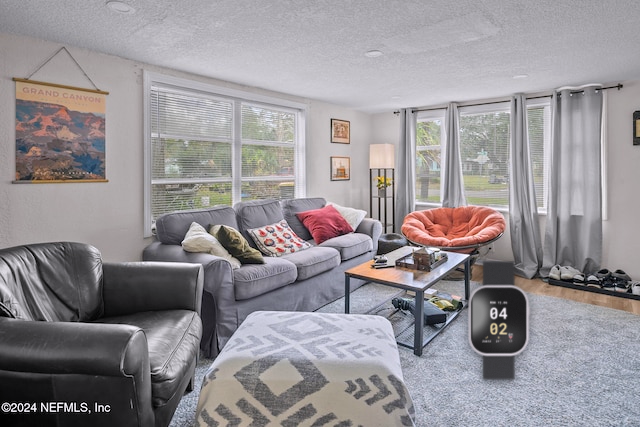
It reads {"hour": 4, "minute": 2}
